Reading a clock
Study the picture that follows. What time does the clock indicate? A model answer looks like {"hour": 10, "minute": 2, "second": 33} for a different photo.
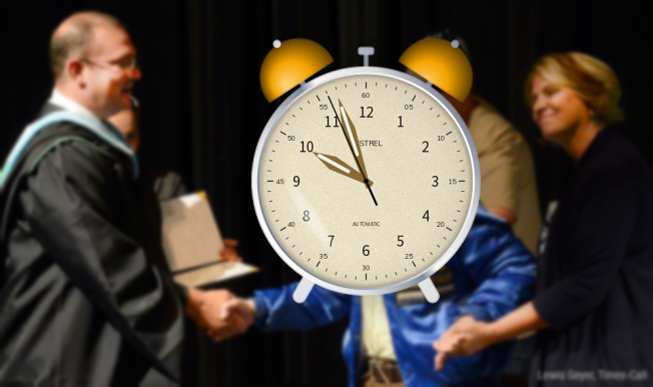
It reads {"hour": 9, "minute": 56, "second": 56}
